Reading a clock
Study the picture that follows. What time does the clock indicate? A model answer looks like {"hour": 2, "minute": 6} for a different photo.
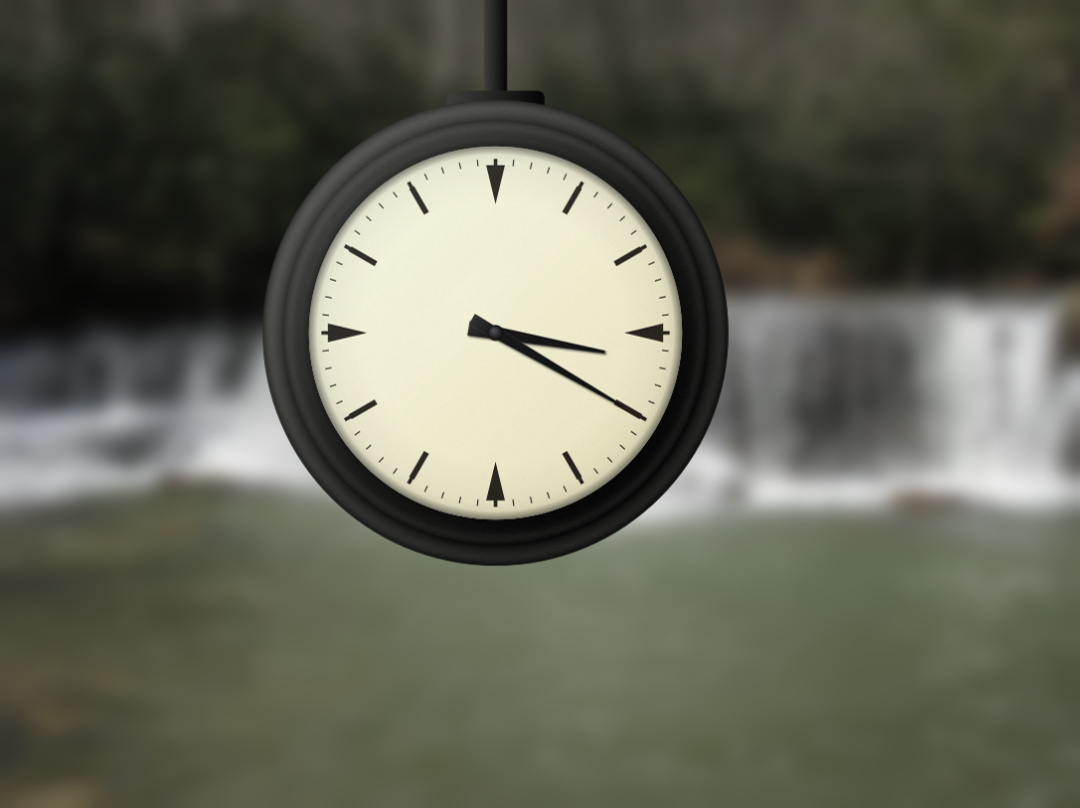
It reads {"hour": 3, "minute": 20}
